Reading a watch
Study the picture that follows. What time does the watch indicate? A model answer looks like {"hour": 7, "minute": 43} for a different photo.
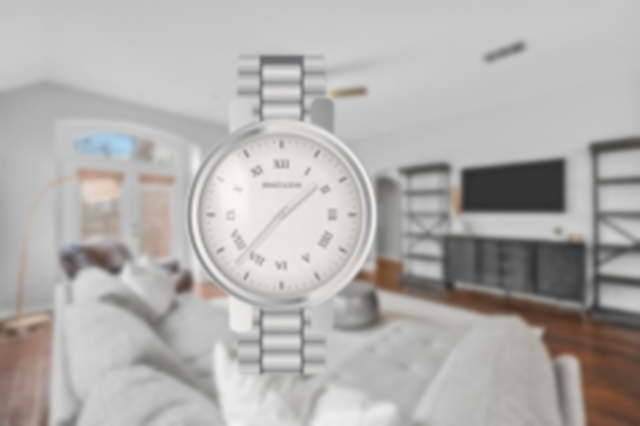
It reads {"hour": 1, "minute": 37}
